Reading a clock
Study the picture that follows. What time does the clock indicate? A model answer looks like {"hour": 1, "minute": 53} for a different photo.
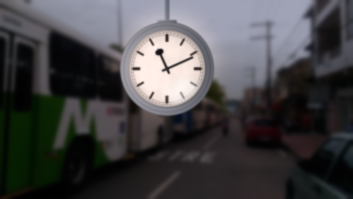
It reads {"hour": 11, "minute": 11}
